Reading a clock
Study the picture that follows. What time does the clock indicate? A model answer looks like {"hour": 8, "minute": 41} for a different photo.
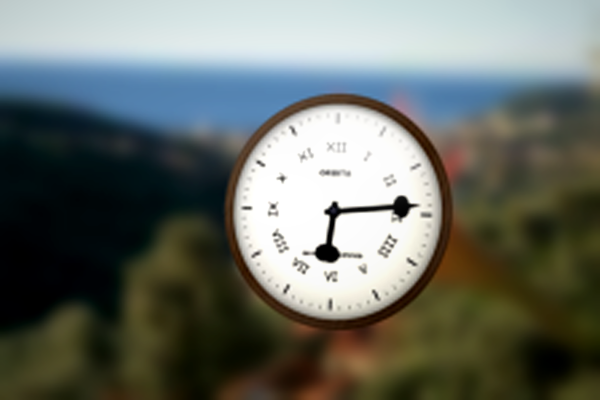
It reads {"hour": 6, "minute": 14}
